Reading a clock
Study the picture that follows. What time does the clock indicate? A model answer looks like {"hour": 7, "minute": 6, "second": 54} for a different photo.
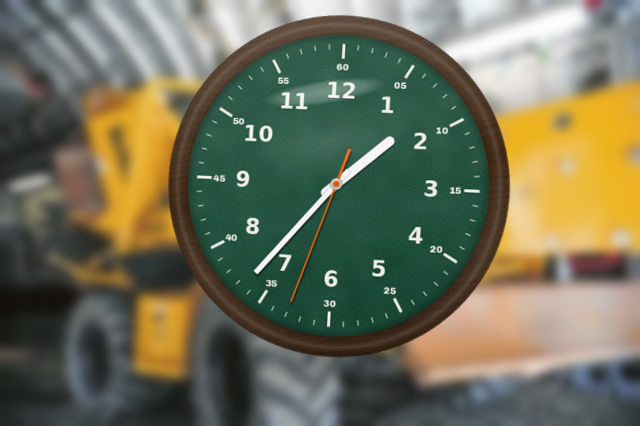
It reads {"hour": 1, "minute": 36, "second": 33}
